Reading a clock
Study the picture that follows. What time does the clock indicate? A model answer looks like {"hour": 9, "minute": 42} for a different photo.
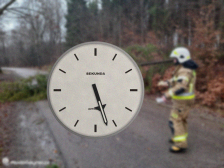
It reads {"hour": 5, "minute": 27}
